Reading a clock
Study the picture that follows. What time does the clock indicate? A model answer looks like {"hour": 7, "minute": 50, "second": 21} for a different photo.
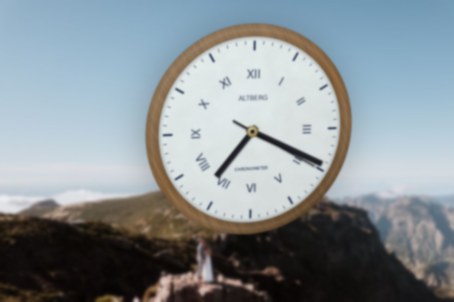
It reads {"hour": 7, "minute": 19, "second": 20}
